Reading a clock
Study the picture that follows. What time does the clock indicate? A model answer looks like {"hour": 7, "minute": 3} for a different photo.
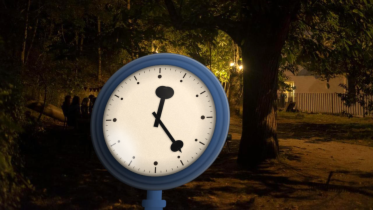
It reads {"hour": 12, "minute": 24}
